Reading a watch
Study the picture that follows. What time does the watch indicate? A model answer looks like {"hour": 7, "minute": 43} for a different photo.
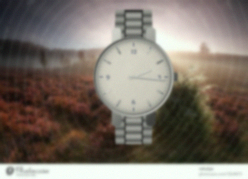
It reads {"hour": 2, "minute": 16}
